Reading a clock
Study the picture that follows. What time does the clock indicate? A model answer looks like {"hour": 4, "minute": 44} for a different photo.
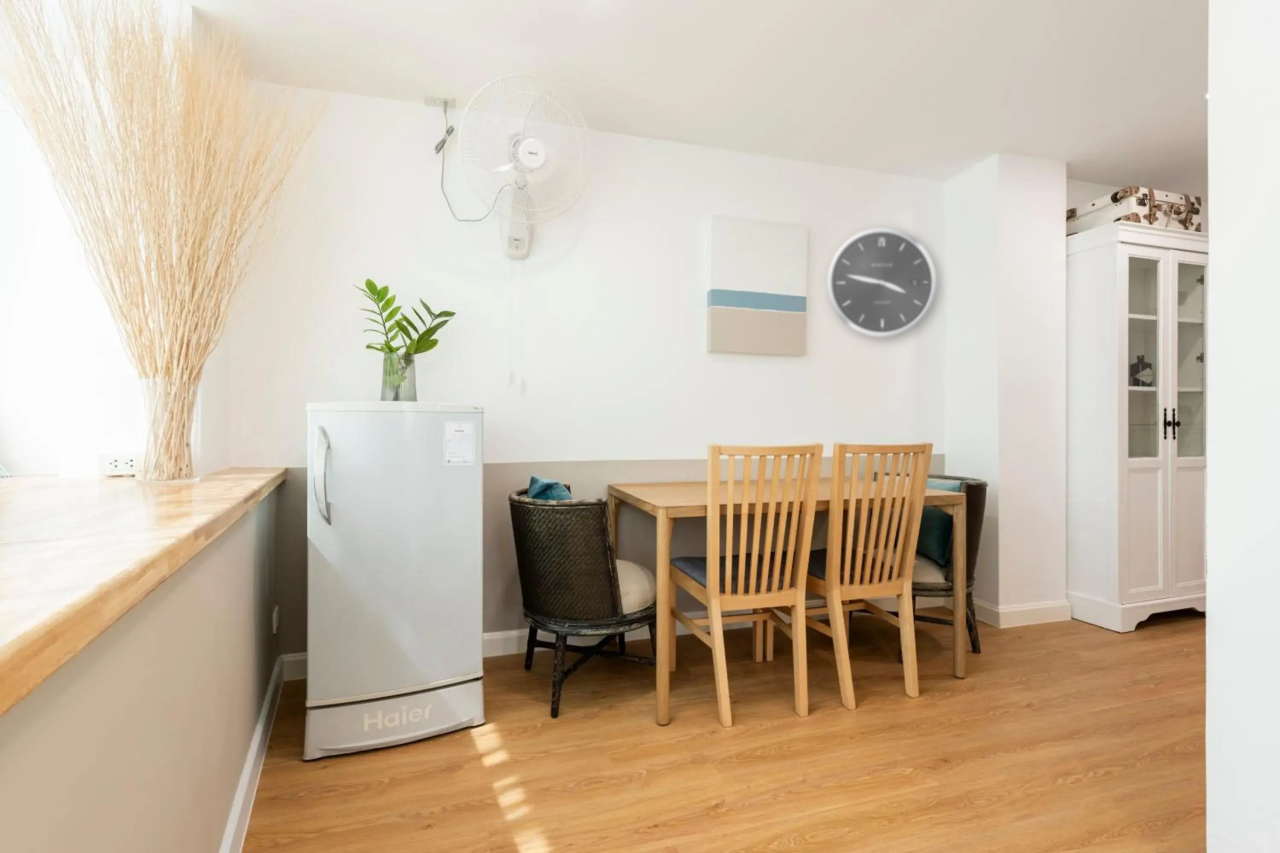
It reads {"hour": 3, "minute": 47}
